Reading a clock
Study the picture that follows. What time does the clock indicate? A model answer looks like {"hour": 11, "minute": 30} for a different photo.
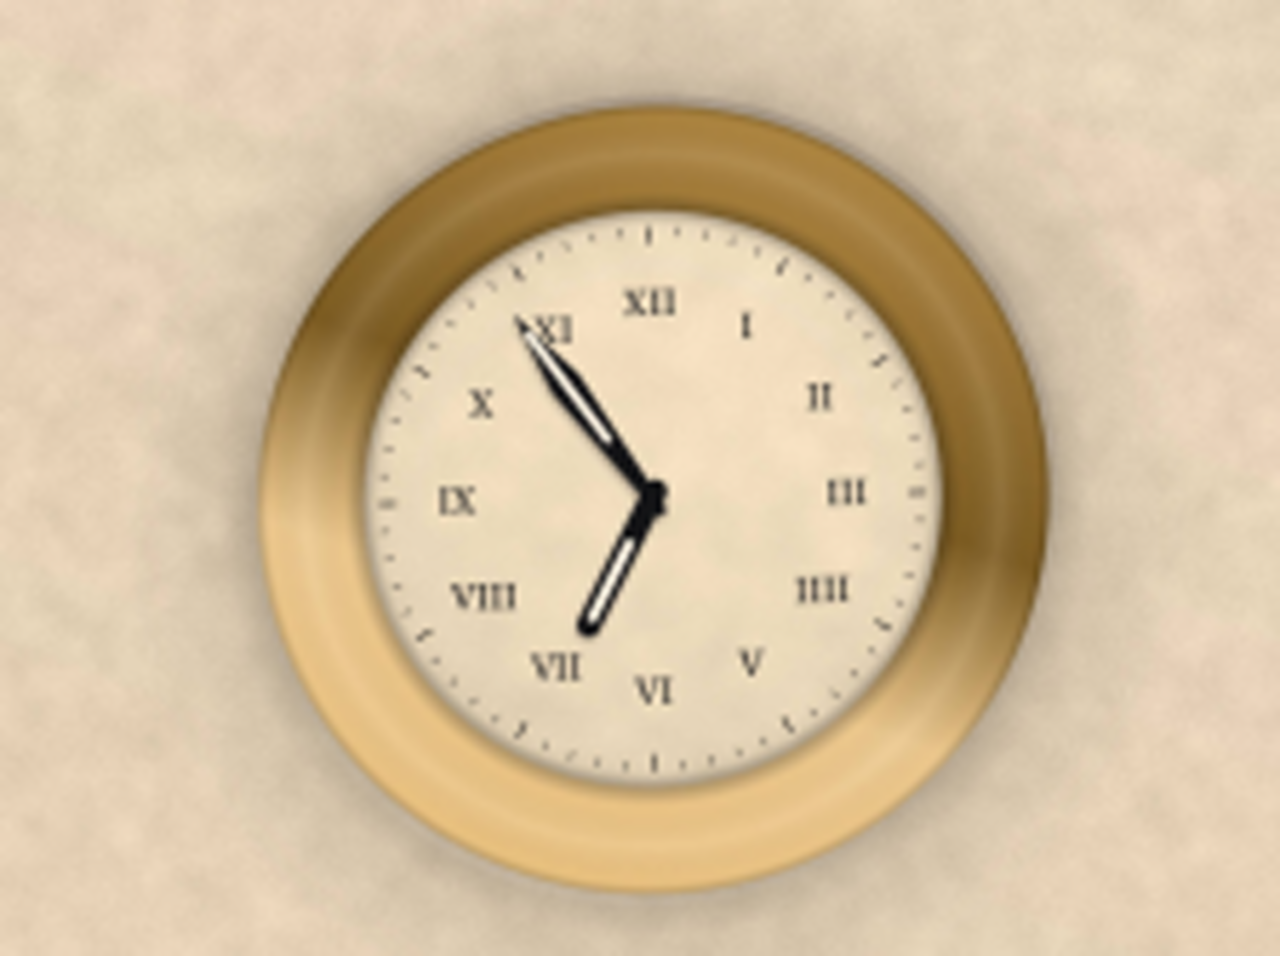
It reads {"hour": 6, "minute": 54}
